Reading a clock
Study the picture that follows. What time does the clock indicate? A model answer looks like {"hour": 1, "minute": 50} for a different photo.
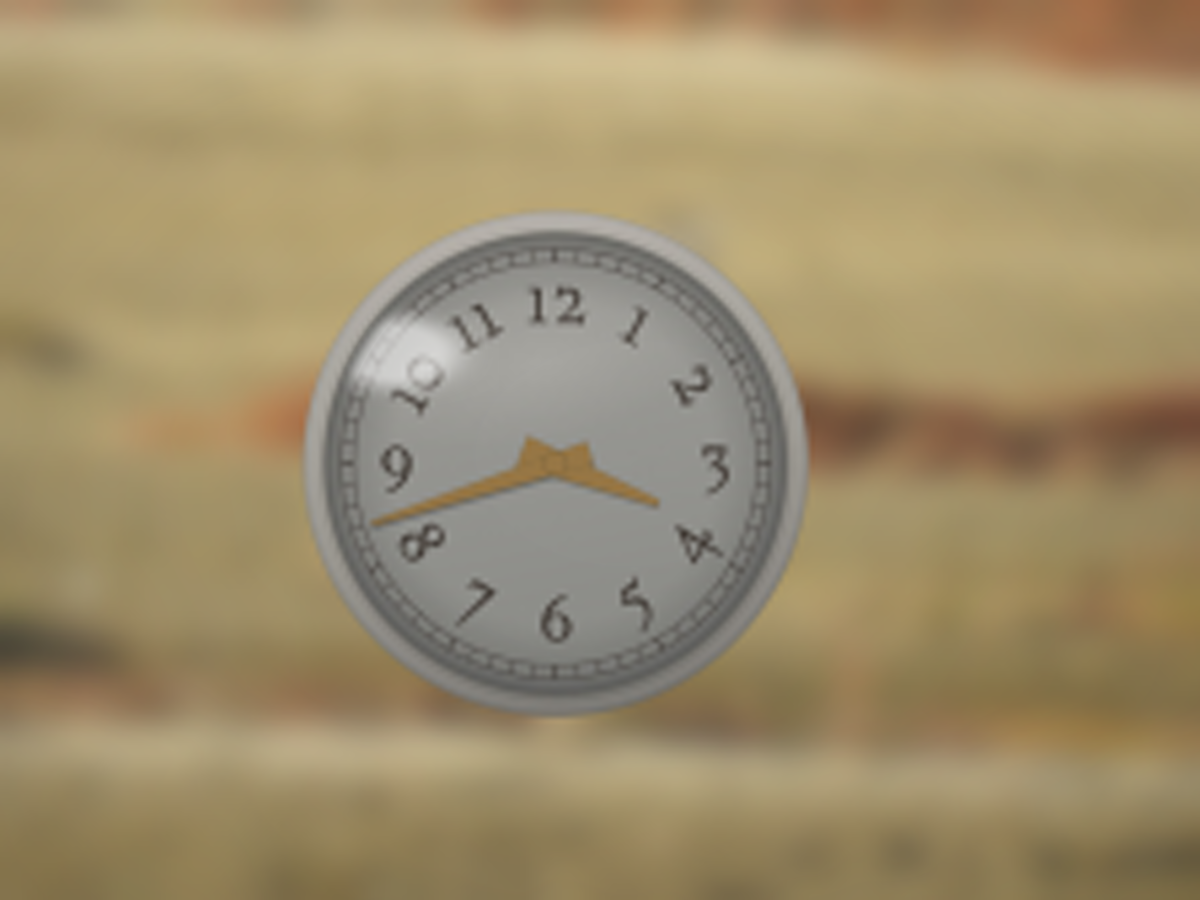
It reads {"hour": 3, "minute": 42}
